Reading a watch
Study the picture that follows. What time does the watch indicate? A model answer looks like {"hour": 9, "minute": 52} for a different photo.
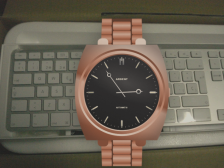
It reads {"hour": 2, "minute": 54}
